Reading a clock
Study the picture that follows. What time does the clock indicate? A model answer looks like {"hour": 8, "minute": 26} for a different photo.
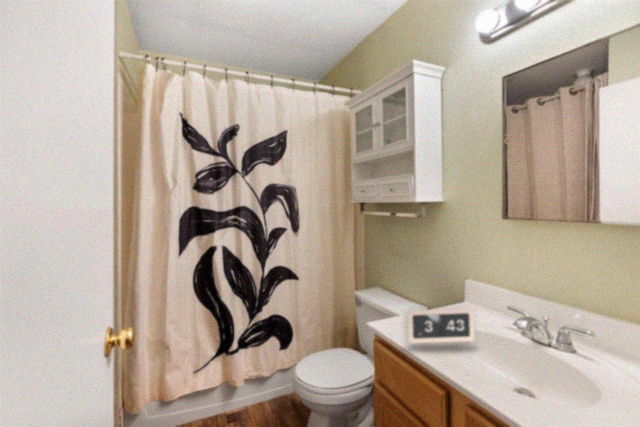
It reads {"hour": 3, "minute": 43}
